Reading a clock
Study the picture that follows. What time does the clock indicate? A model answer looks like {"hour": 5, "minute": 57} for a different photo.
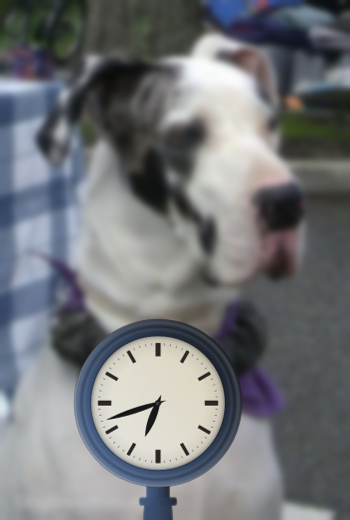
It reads {"hour": 6, "minute": 42}
